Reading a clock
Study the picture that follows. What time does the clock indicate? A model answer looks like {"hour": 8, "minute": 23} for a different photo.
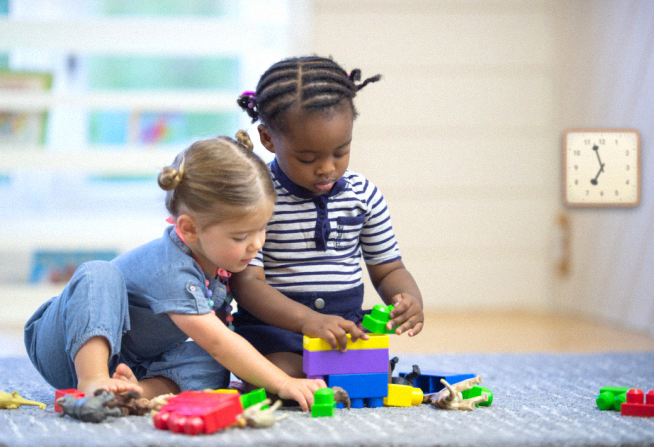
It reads {"hour": 6, "minute": 57}
